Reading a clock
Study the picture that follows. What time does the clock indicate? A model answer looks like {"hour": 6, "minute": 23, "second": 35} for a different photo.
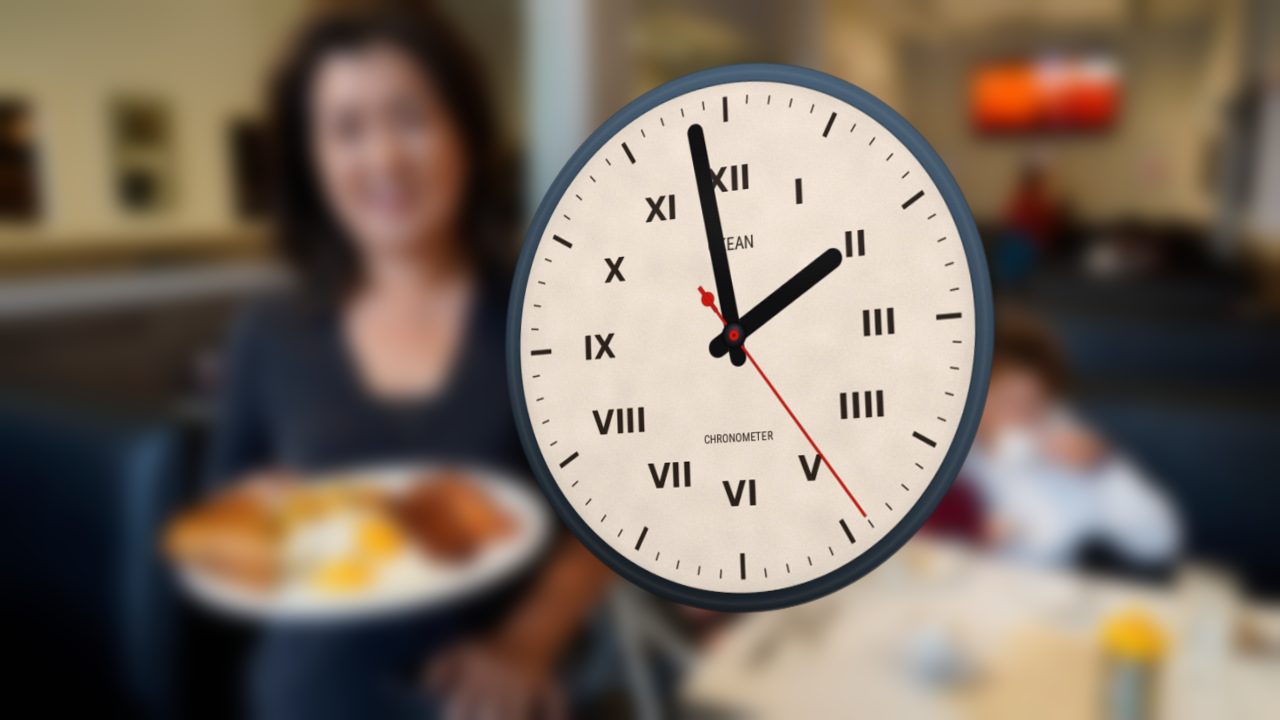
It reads {"hour": 1, "minute": 58, "second": 24}
